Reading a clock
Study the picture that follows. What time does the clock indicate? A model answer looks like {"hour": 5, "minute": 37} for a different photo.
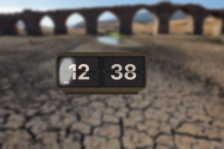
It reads {"hour": 12, "minute": 38}
